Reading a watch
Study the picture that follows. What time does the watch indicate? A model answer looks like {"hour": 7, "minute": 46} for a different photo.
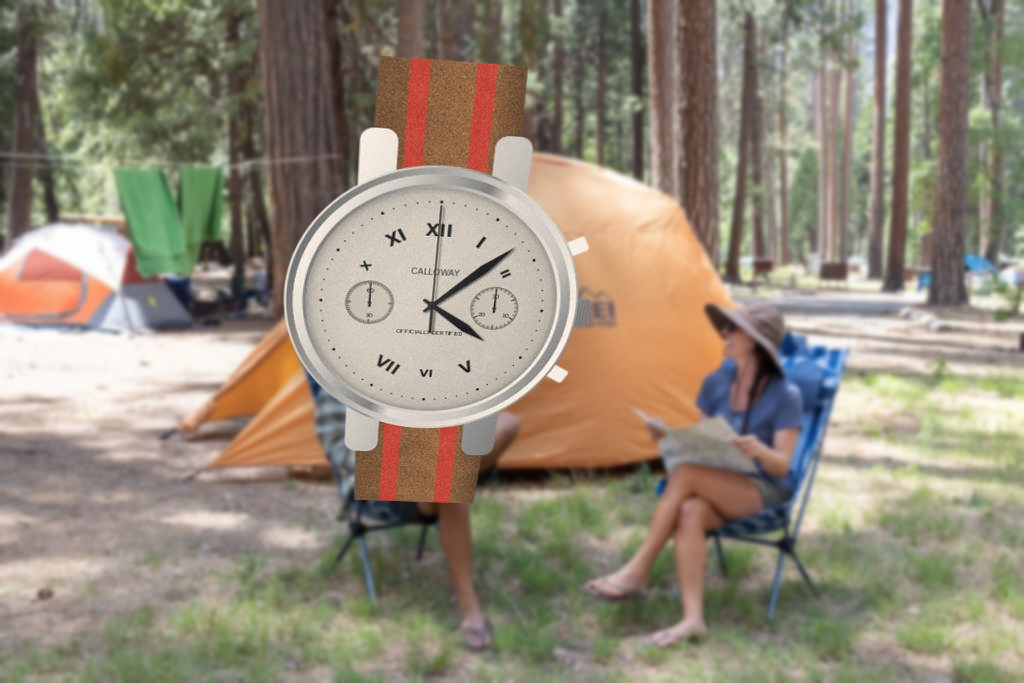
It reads {"hour": 4, "minute": 8}
